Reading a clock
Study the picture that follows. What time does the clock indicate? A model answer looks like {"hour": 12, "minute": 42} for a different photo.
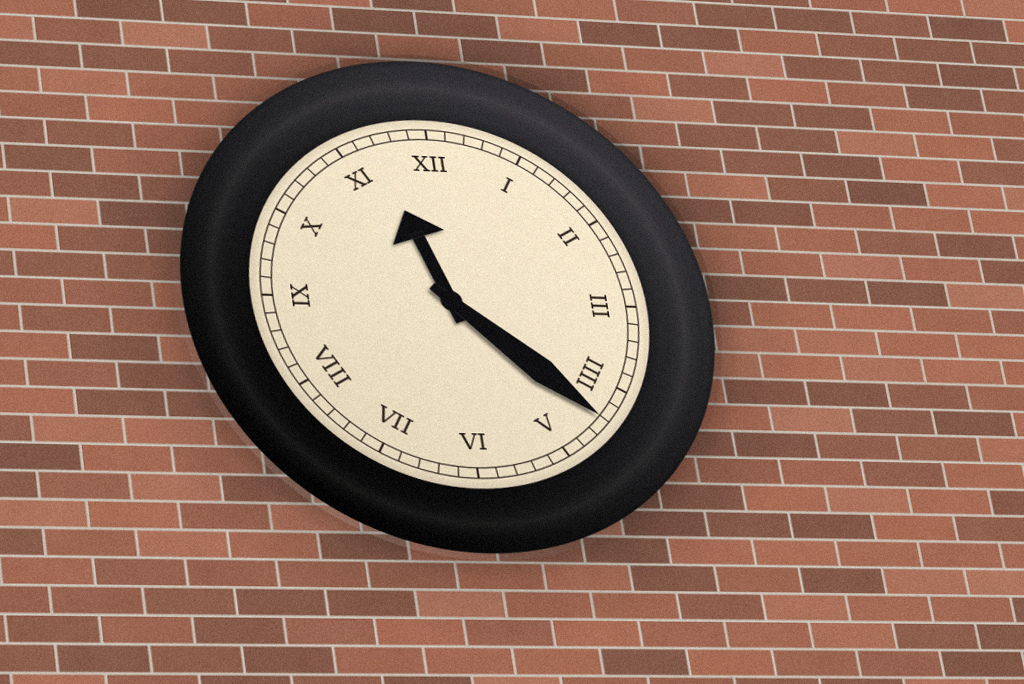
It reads {"hour": 11, "minute": 22}
